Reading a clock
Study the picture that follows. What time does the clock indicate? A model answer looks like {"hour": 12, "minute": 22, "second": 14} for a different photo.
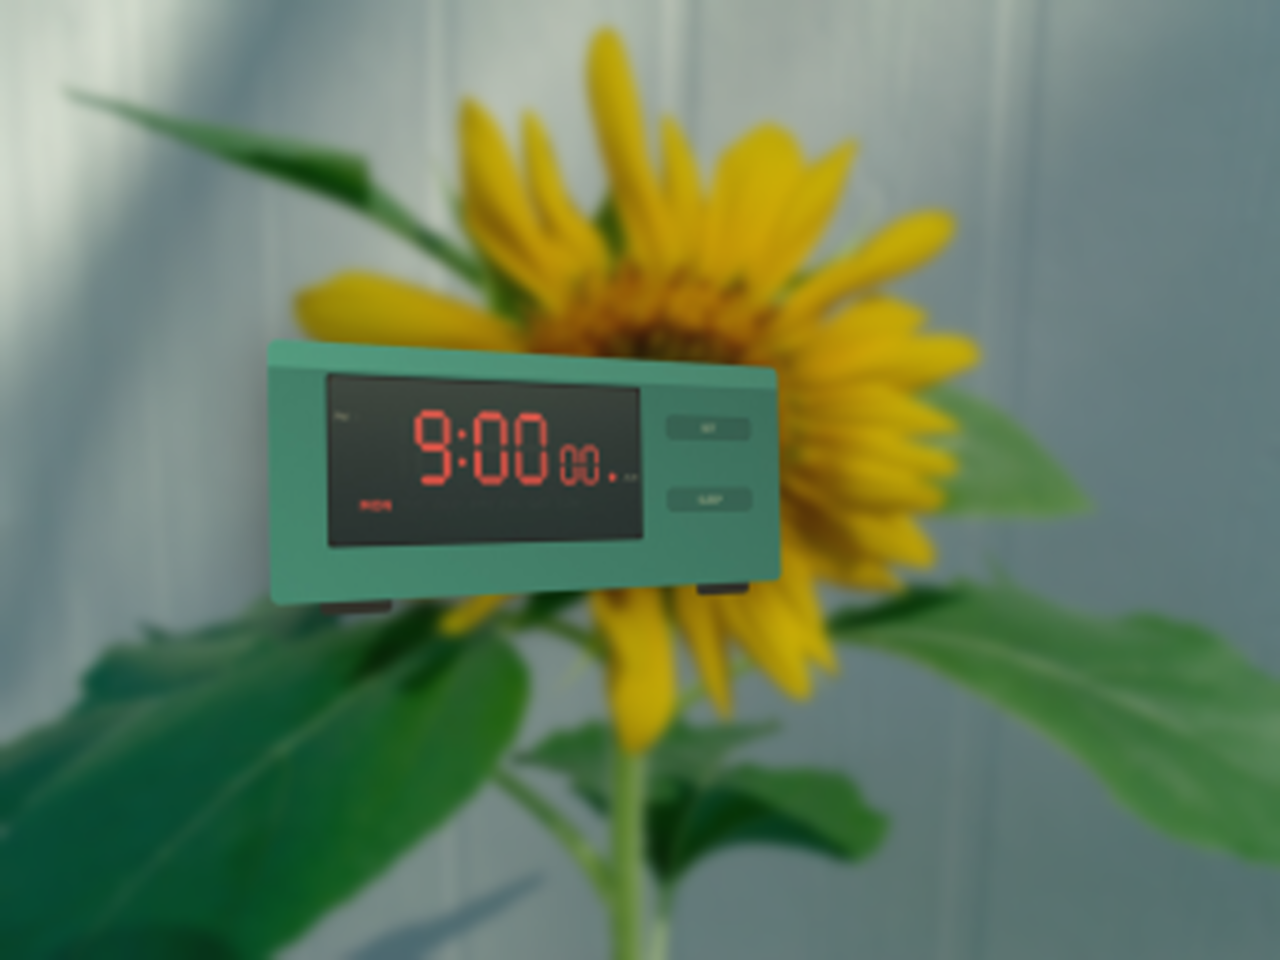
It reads {"hour": 9, "minute": 0, "second": 0}
